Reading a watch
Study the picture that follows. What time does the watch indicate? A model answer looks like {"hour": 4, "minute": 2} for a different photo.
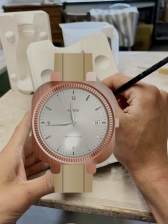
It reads {"hour": 11, "minute": 44}
